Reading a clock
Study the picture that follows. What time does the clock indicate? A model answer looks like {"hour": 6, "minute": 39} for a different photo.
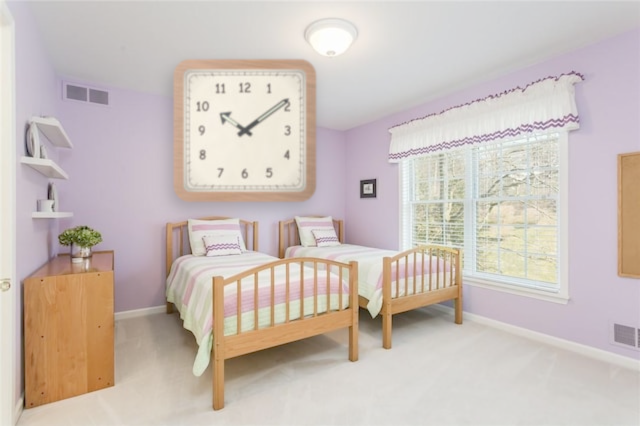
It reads {"hour": 10, "minute": 9}
